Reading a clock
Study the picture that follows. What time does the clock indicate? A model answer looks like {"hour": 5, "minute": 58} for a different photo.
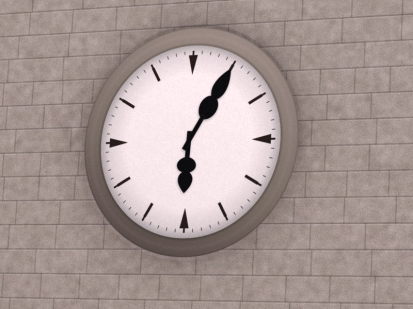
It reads {"hour": 6, "minute": 5}
